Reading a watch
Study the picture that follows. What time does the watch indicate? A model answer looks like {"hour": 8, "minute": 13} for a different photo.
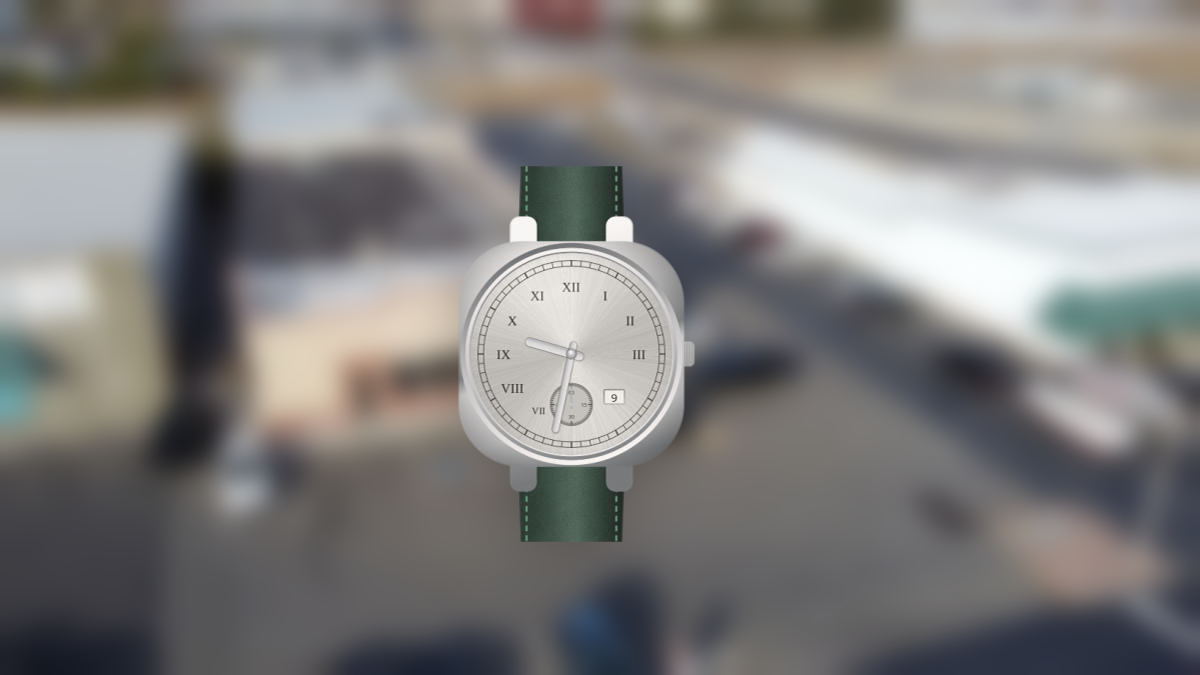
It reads {"hour": 9, "minute": 32}
